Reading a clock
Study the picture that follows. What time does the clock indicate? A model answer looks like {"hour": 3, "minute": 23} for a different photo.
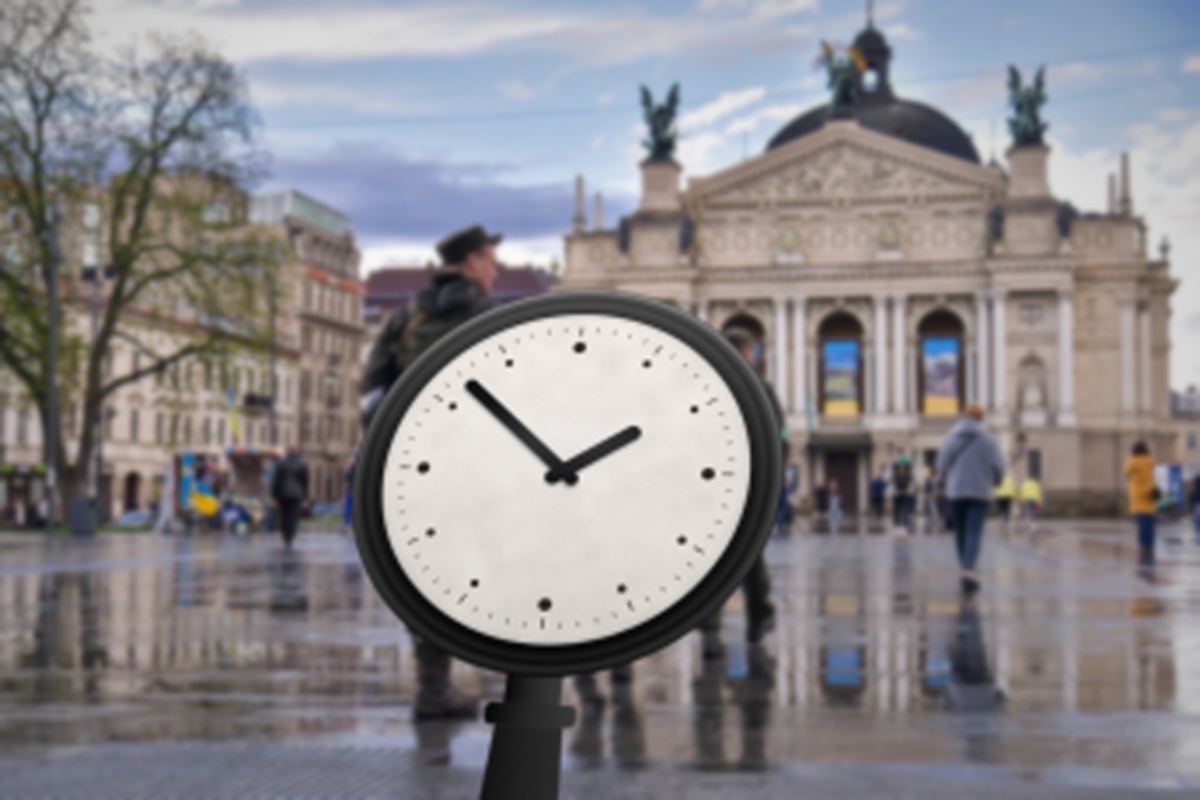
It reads {"hour": 1, "minute": 52}
